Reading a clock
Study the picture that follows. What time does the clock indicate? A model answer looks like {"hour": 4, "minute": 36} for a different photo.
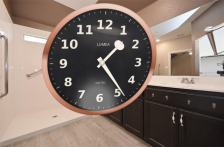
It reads {"hour": 1, "minute": 24}
